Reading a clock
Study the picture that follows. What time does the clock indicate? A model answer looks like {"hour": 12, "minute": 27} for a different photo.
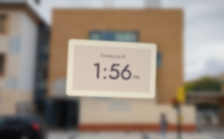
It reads {"hour": 1, "minute": 56}
